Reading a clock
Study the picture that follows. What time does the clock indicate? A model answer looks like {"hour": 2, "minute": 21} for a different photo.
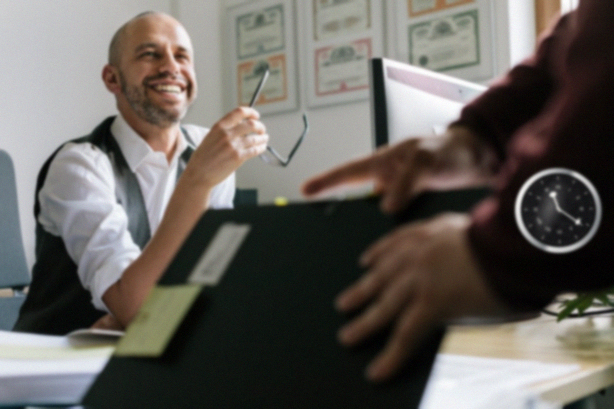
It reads {"hour": 11, "minute": 21}
